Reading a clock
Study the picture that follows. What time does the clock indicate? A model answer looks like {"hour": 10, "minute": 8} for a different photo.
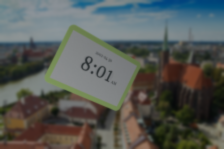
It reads {"hour": 8, "minute": 1}
